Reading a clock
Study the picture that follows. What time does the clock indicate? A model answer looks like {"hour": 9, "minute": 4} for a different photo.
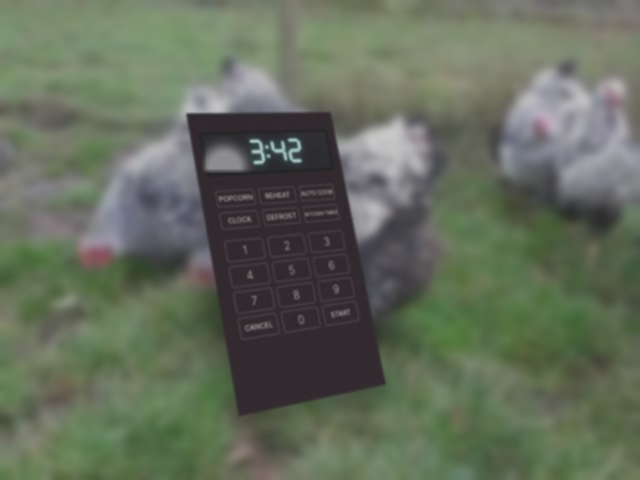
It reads {"hour": 3, "minute": 42}
